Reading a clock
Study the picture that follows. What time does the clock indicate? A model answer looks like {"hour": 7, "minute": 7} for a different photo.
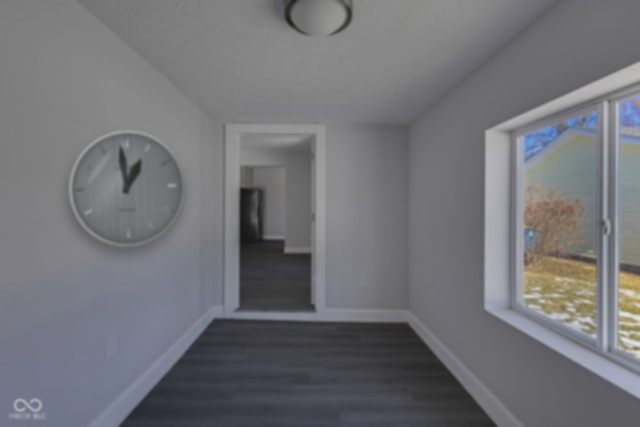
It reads {"hour": 12, "minute": 59}
